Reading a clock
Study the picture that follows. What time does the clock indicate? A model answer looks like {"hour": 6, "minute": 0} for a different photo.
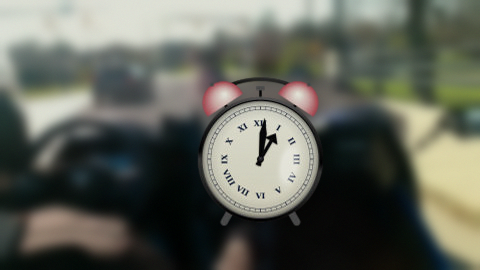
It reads {"hour": 1, "minute": 1}
